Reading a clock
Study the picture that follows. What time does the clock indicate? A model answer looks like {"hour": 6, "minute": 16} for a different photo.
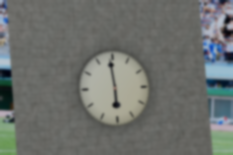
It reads {"hour": 5, "minute": 59}
